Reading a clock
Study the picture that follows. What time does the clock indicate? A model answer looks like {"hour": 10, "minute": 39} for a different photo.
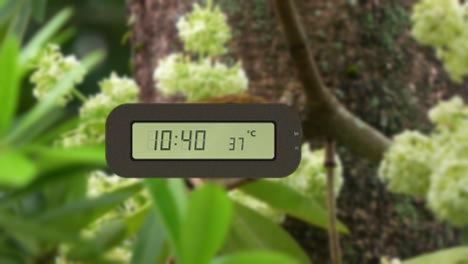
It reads {"hour": 10, "minute": 40}
